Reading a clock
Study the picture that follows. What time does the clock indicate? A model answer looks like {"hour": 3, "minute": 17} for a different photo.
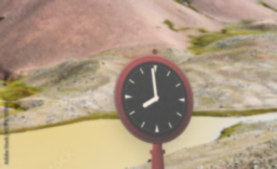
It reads {"hour": 7, "minute": 59}
